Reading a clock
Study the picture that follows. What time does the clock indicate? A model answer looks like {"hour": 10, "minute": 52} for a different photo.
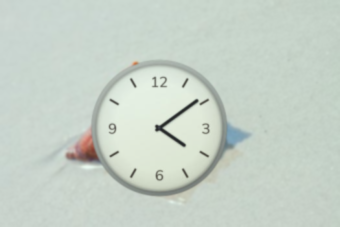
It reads {"hour": 4, "minute": 9}
